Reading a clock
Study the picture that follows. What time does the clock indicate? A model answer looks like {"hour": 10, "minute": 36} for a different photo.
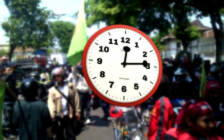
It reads {"hour": 12, "minute": 14}
